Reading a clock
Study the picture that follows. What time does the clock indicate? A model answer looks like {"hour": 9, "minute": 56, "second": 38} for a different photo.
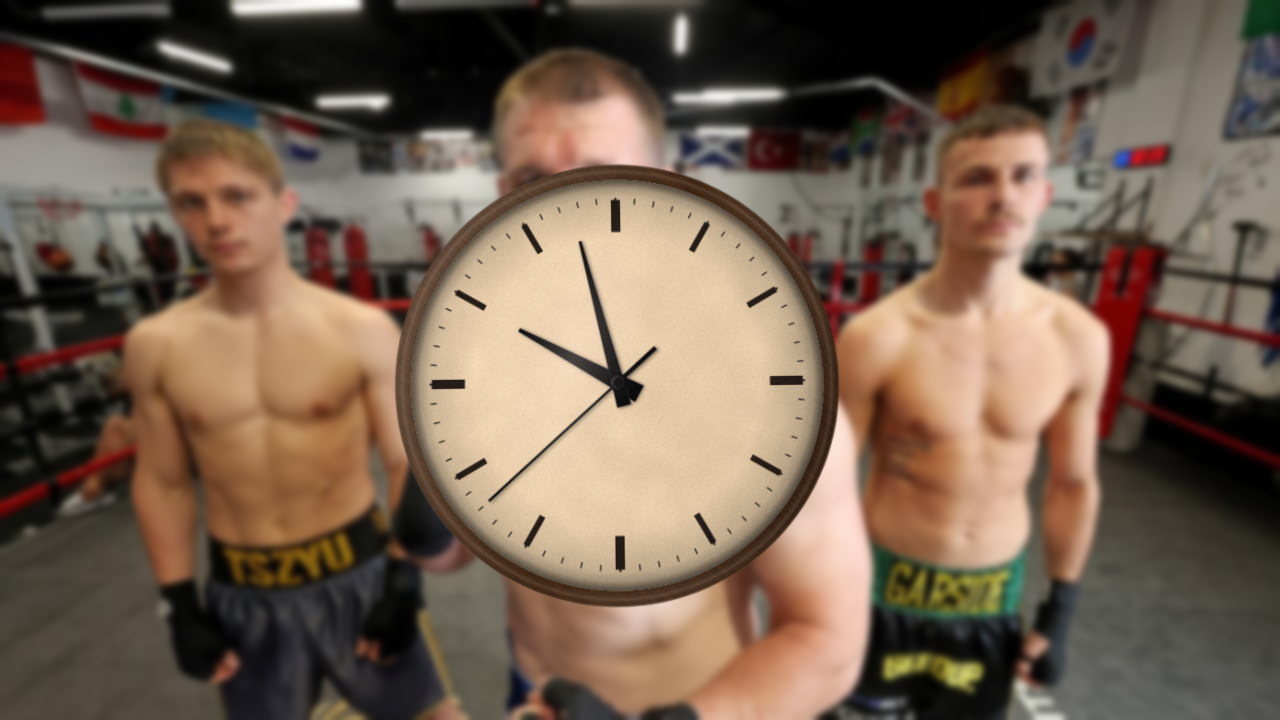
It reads {"hour": 9, "minute": 57, "second": 38}
